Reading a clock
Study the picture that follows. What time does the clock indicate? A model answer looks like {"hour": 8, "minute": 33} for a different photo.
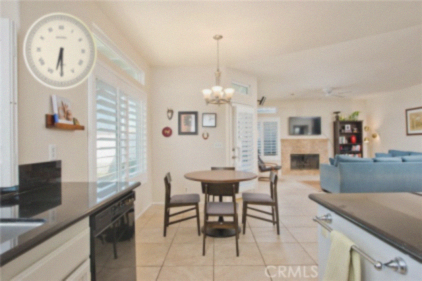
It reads {"hour": 6, "minute": 30}
